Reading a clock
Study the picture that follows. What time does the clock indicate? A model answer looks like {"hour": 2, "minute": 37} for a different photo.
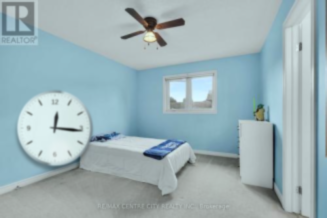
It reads {"hour": 12, "minute": 16}
